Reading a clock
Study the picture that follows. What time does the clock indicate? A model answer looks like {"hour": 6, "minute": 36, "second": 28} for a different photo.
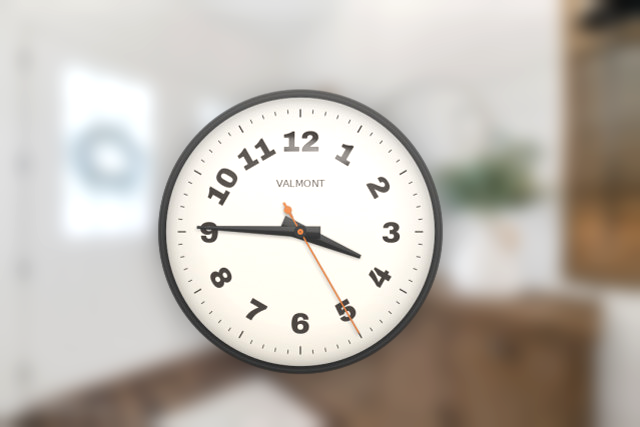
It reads {"hour": 3, "minute": 45, "second": 25}
